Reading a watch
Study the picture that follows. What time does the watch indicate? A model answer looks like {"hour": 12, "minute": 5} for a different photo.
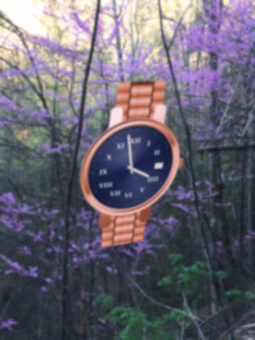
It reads {"hour": 3, "minute": 58}
